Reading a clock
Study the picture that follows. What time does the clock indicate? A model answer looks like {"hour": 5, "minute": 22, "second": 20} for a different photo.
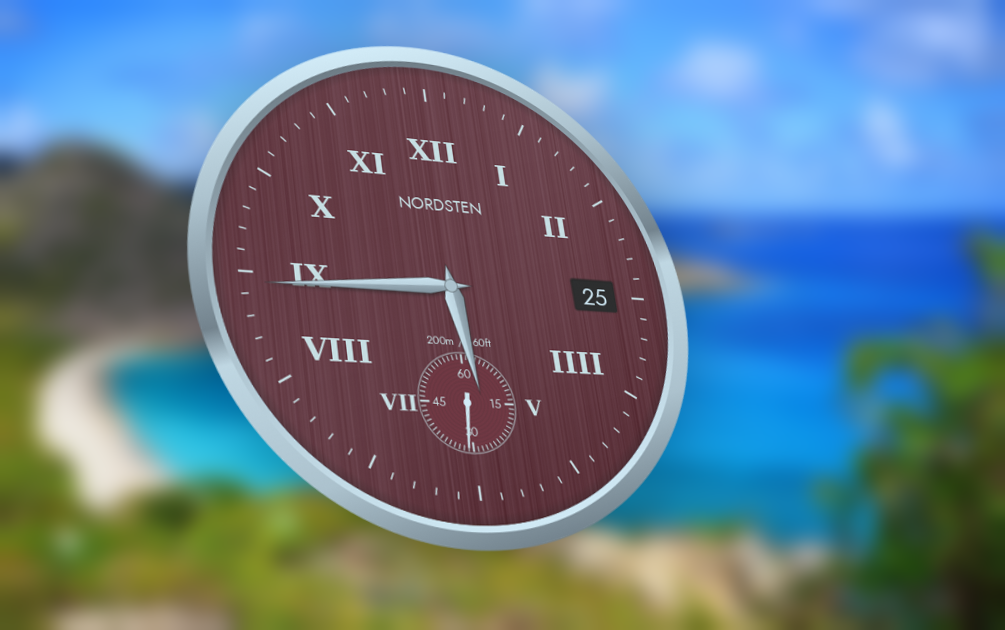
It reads {"hour": 5, "minute": 44, "second": 31}
